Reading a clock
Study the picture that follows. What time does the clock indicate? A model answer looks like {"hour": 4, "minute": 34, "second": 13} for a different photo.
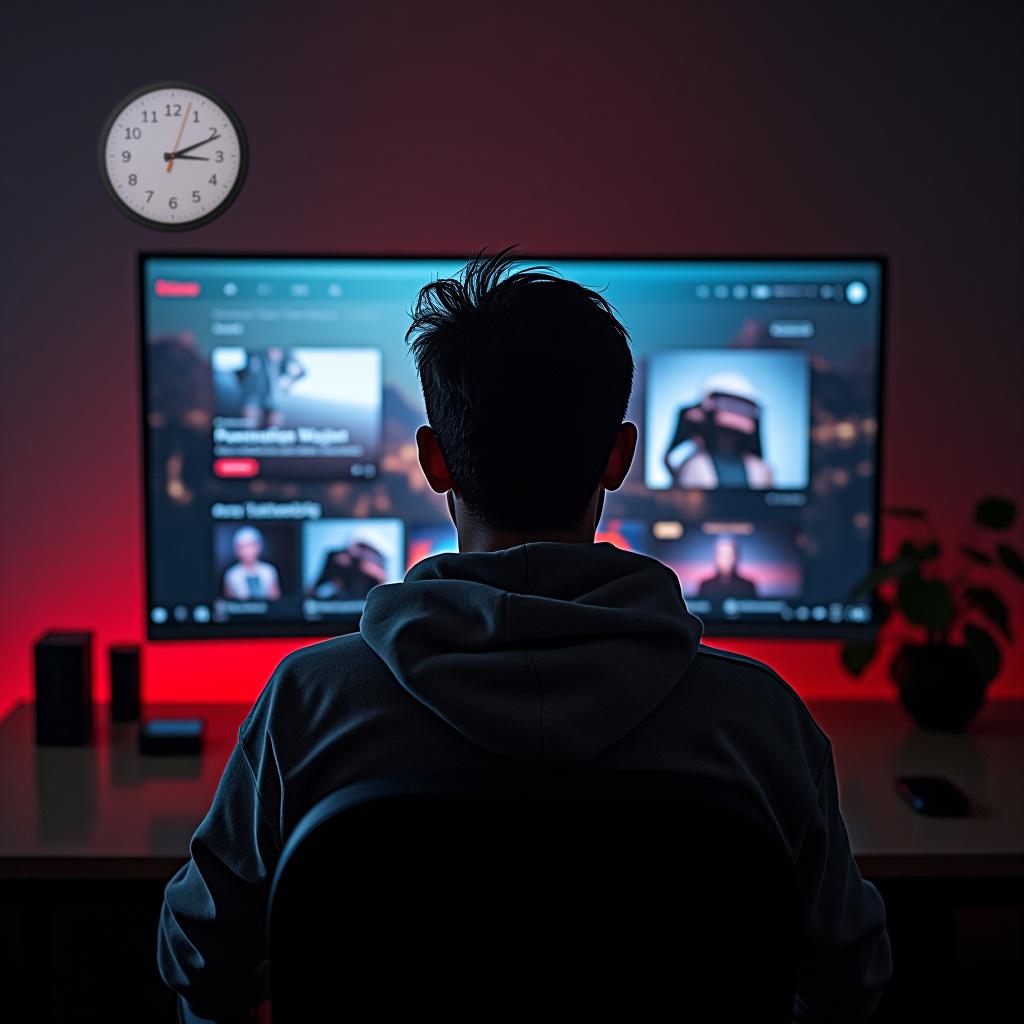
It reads {"hour": 3, "minute": 11, "second": 3}
